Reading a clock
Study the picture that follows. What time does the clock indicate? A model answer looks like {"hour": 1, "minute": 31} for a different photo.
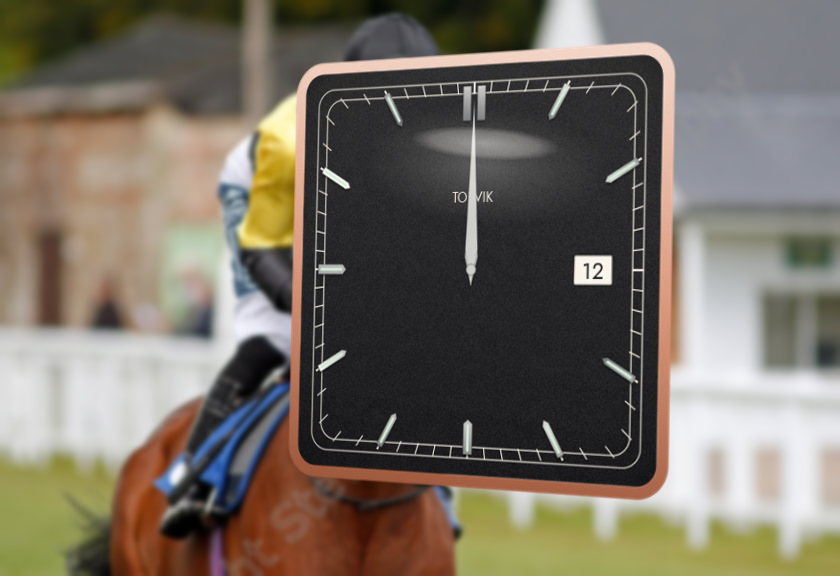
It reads {"hour": 12, "minute": 0}
